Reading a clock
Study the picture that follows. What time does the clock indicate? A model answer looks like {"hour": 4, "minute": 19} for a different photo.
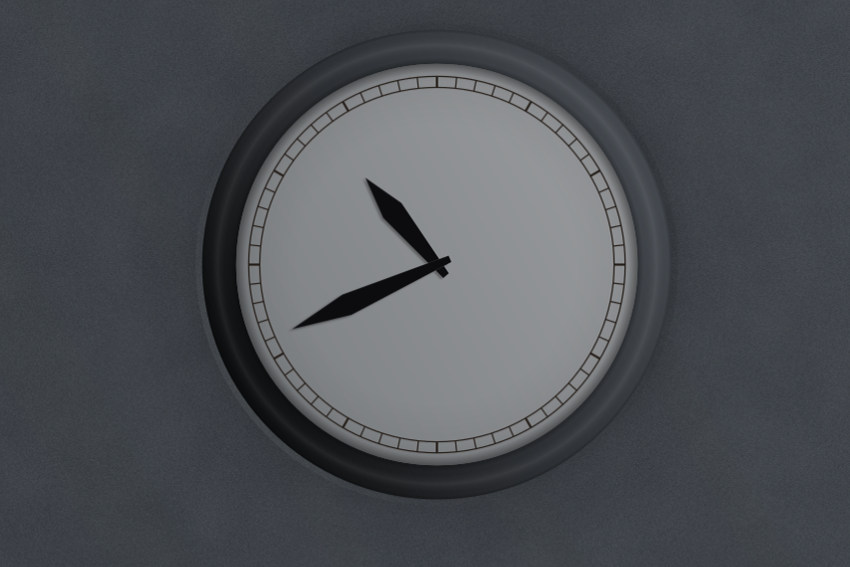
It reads {"hour": 10, "minute": 41}
